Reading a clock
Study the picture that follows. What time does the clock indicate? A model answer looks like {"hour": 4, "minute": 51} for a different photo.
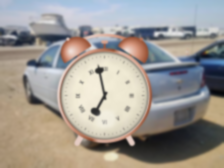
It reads {"hour": 6, "minute": 58}
